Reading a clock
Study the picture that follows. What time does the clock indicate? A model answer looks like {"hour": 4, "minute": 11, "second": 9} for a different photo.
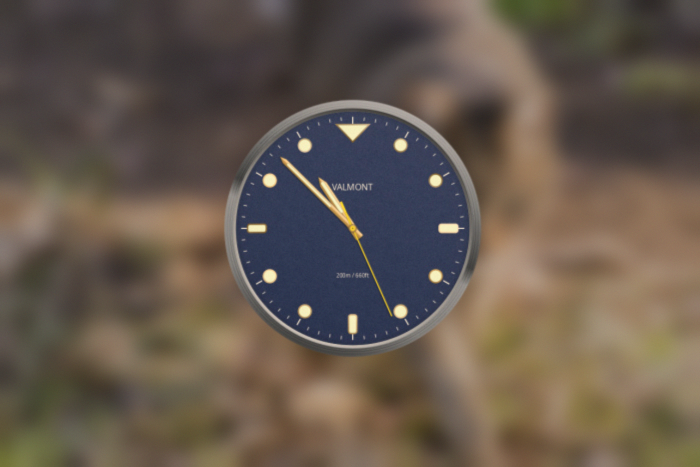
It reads {"hour": 10, "minute": 52, "second": 26}
